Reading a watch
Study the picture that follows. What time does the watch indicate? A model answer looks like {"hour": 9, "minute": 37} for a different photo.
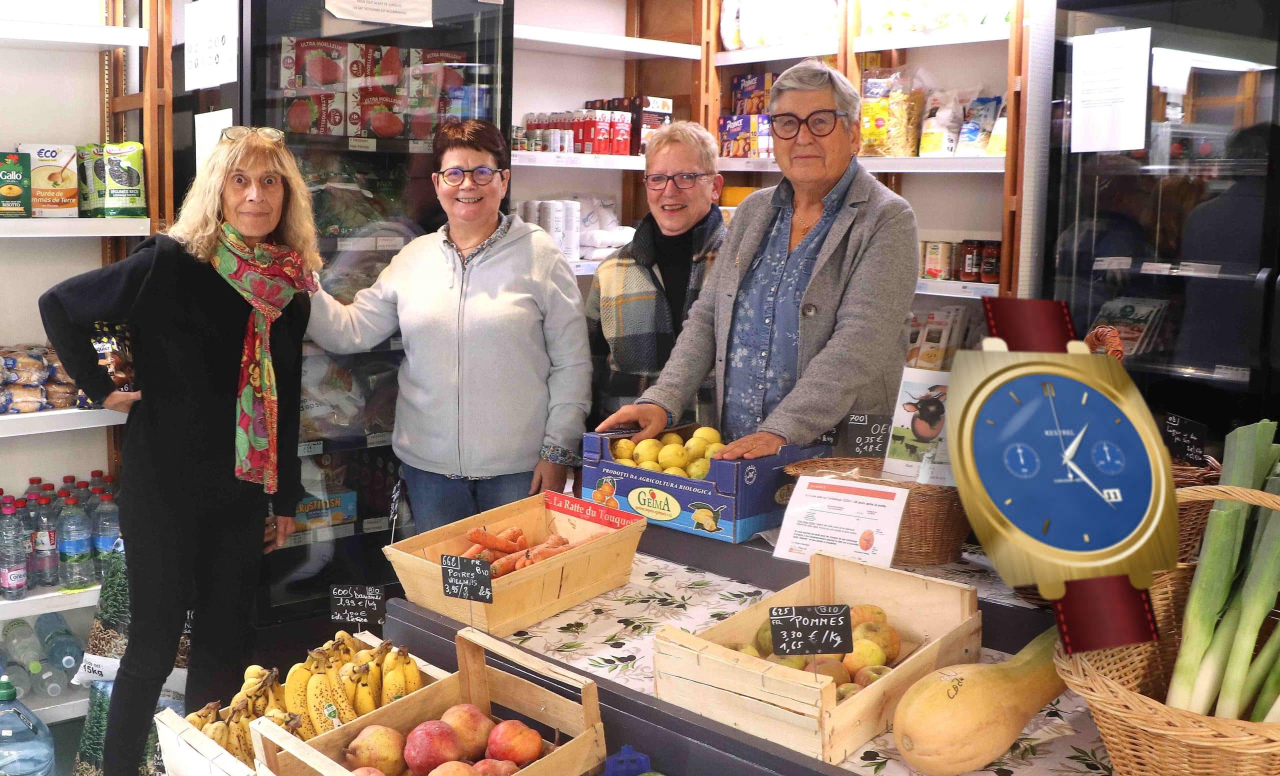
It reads {"hour": 1, "minute": 24}
